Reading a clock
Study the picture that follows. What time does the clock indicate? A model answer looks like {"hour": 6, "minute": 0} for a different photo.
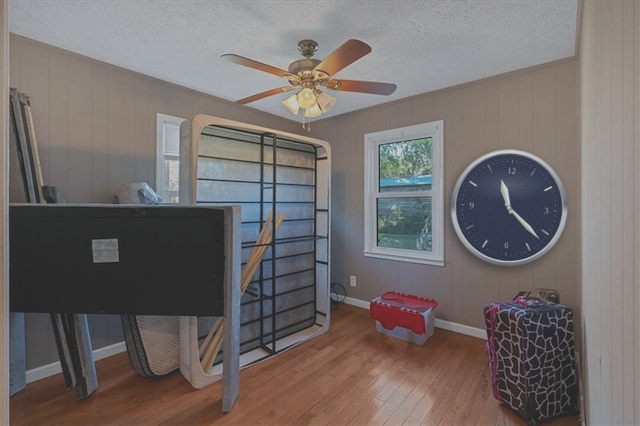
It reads {"hour": 11, "minute": 22}
